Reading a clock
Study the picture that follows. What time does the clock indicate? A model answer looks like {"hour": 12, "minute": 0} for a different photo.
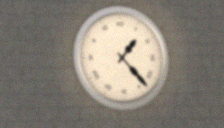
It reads {"hour": 1, "minute": 23}
